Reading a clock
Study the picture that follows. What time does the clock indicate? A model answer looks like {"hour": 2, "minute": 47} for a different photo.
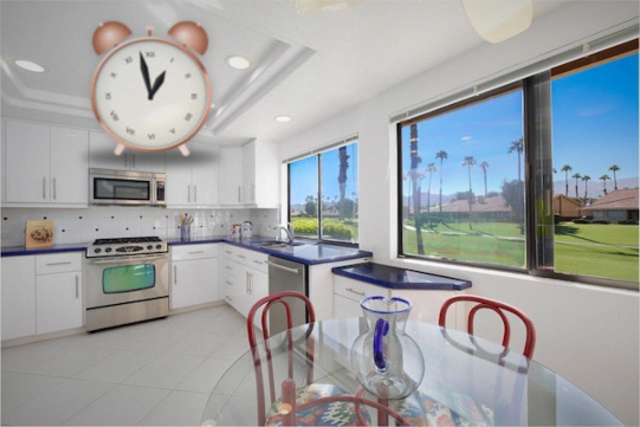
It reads {"hour": 12, "minute": 58}
